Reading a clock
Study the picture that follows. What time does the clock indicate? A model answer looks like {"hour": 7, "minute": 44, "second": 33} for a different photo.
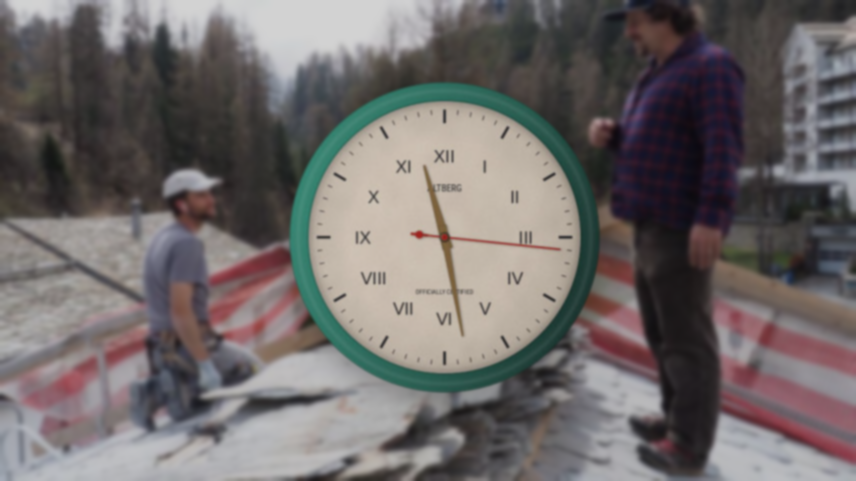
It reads {"hour": 11, "minute": 28, "second": 16}
